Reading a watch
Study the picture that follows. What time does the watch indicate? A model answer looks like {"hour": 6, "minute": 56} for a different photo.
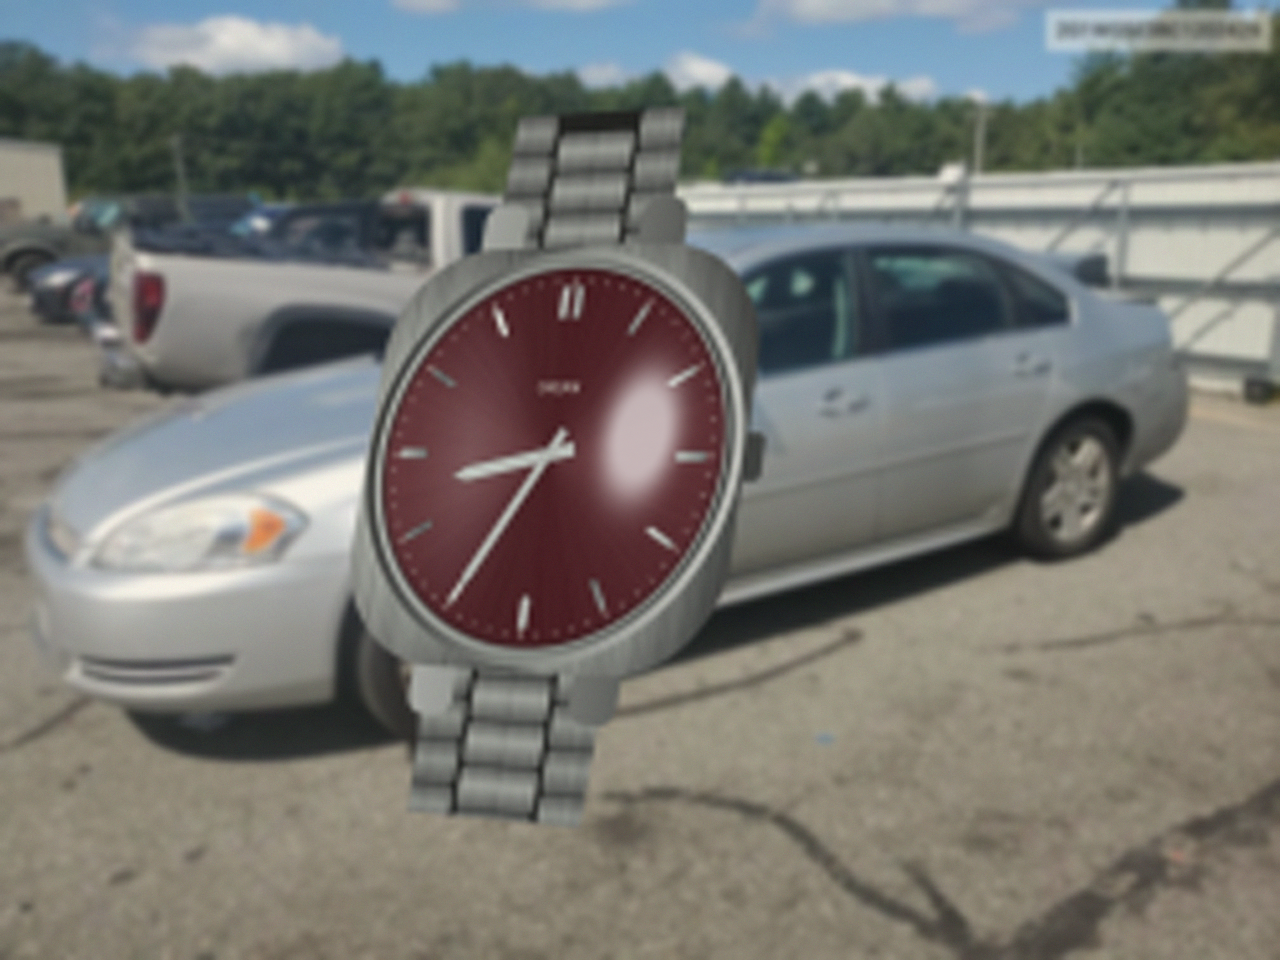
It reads {"hour": 8, "minute": 35}
